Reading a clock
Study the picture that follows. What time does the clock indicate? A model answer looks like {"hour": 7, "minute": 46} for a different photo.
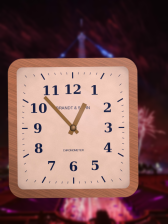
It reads {"hour": 12, "minute": 53}
